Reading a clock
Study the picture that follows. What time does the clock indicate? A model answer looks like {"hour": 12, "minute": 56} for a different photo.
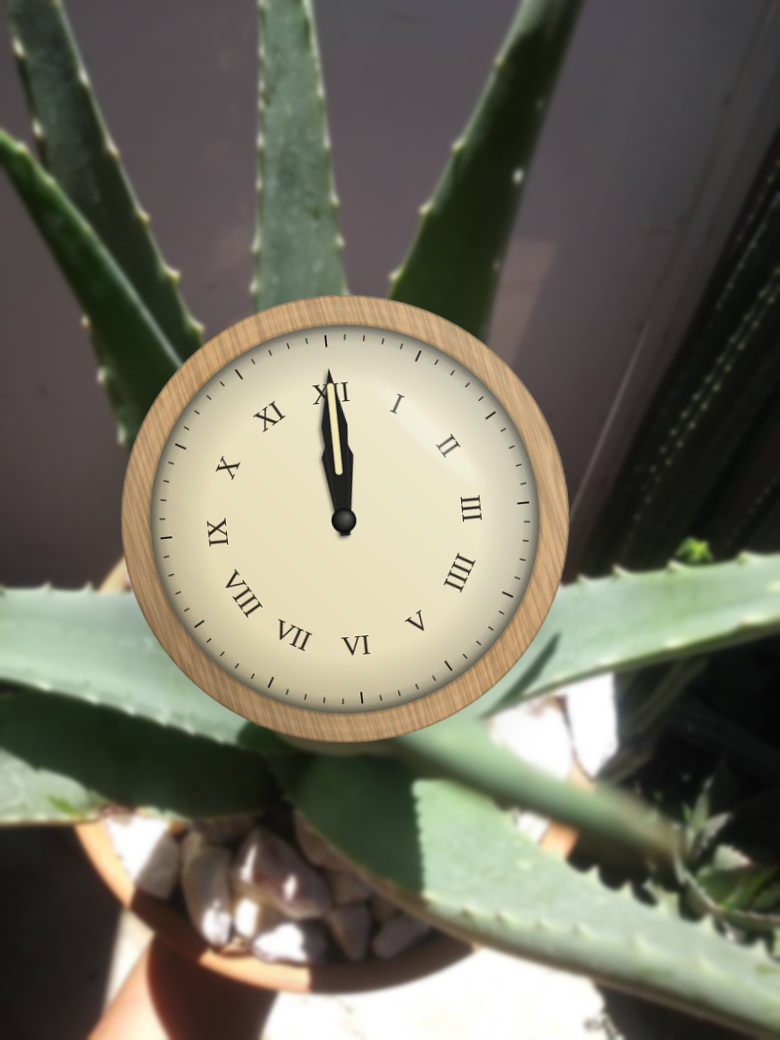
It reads {"hour": 12, "minute": 0}
